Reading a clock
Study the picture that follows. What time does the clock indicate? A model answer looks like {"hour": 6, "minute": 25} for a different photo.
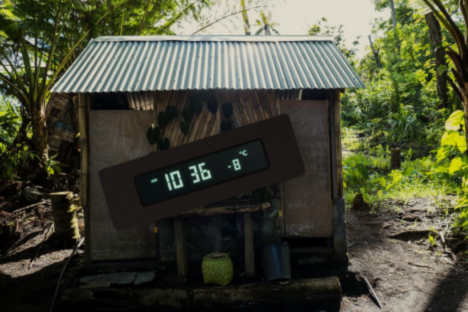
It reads {"hour": 10, "minute": 36}
